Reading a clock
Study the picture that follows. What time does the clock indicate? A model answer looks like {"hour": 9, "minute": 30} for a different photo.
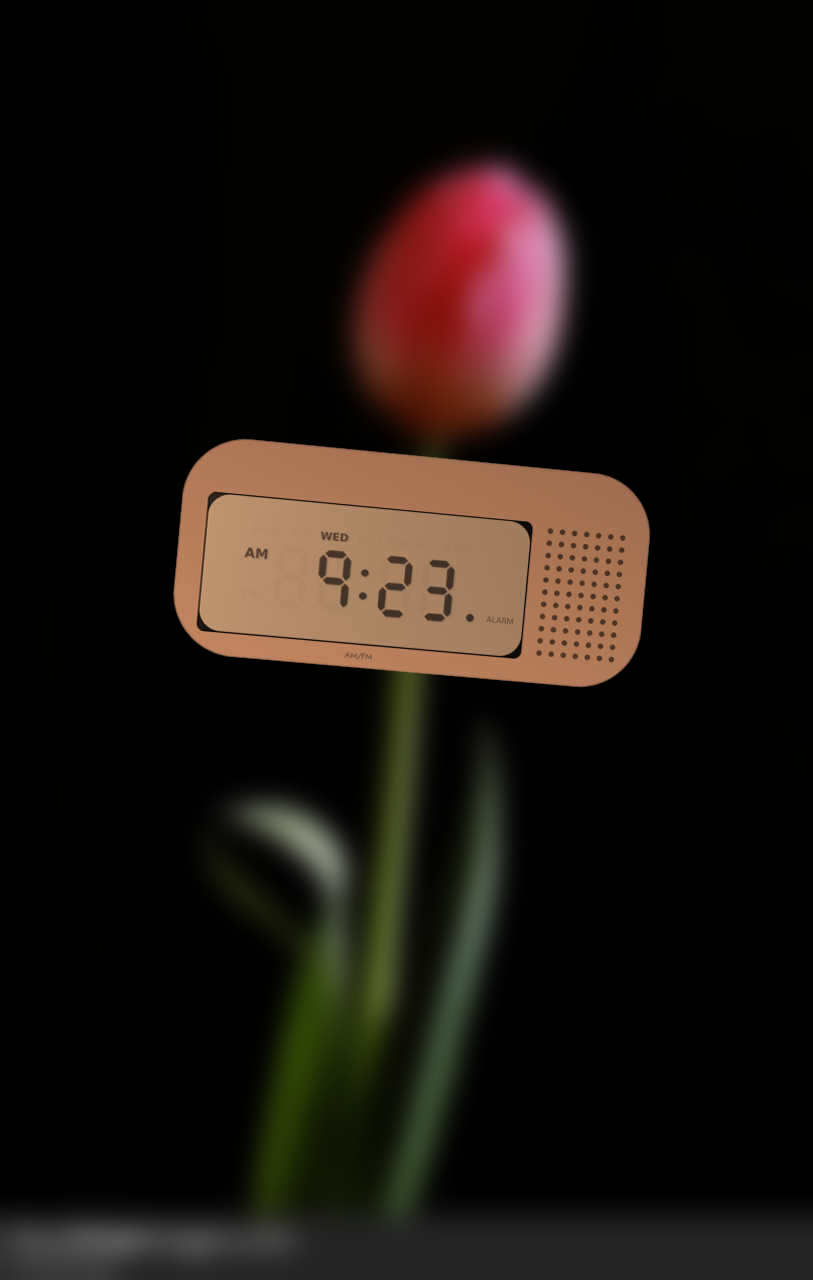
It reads {"hour": 9, "minute": 23}
